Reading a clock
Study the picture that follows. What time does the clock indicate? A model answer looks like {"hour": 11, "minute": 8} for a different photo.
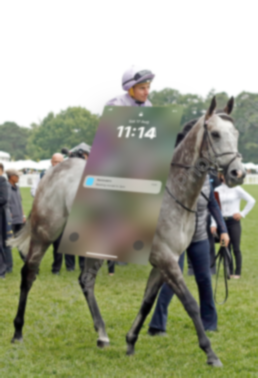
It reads {"hour": 11, "minute": 14}
